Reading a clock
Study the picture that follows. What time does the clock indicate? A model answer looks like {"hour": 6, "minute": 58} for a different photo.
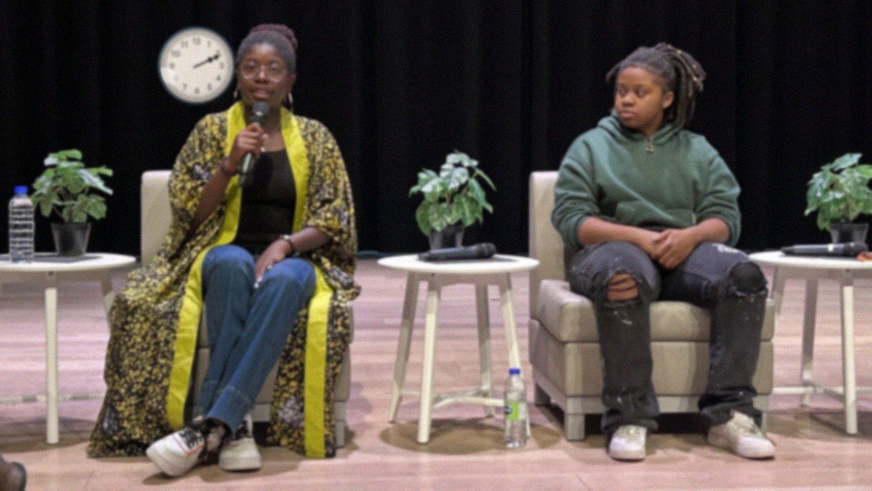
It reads {"hour": 2, "minute": 11}
